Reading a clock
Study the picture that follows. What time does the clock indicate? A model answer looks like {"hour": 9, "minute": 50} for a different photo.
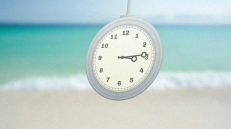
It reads {"hour": 3, "minute": 14}
